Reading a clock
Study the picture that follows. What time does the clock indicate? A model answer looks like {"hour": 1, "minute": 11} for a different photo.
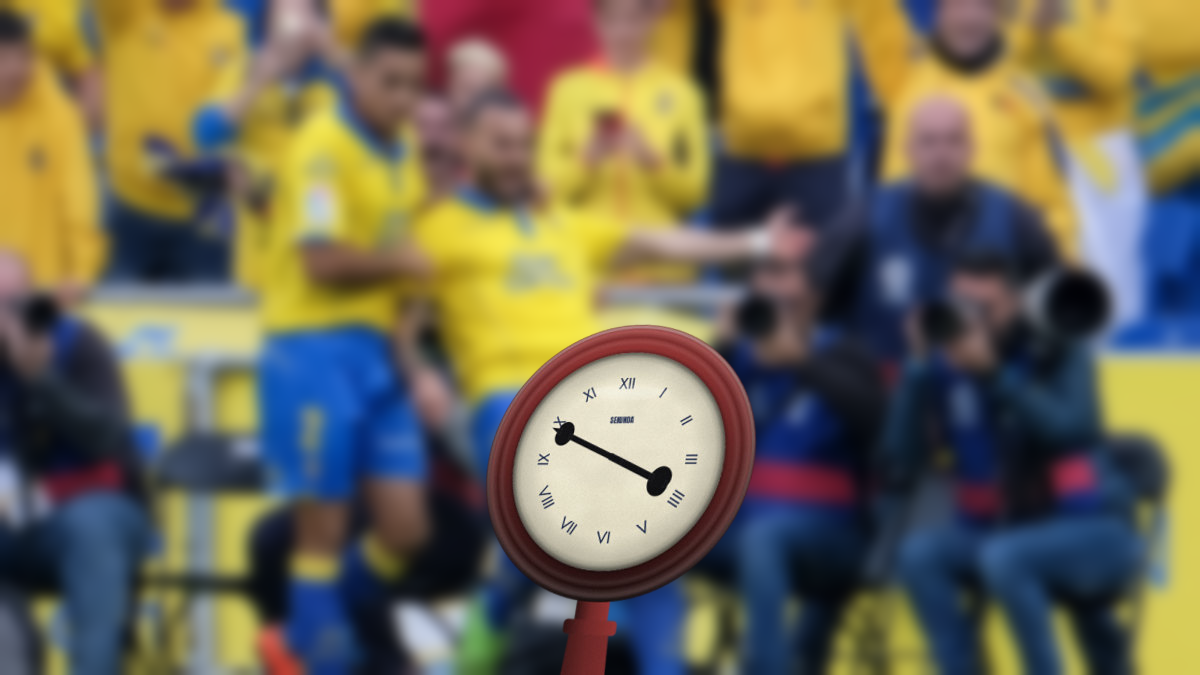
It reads {"hour": 3, "minute": 49}
